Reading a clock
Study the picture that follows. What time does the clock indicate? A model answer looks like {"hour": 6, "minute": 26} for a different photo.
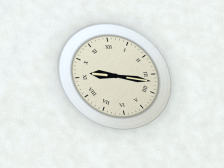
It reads {"hour": 9, "minute": 17}
